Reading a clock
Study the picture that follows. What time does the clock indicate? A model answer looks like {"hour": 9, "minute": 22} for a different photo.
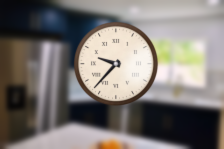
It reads {"hour": 9, "minute": 37}
